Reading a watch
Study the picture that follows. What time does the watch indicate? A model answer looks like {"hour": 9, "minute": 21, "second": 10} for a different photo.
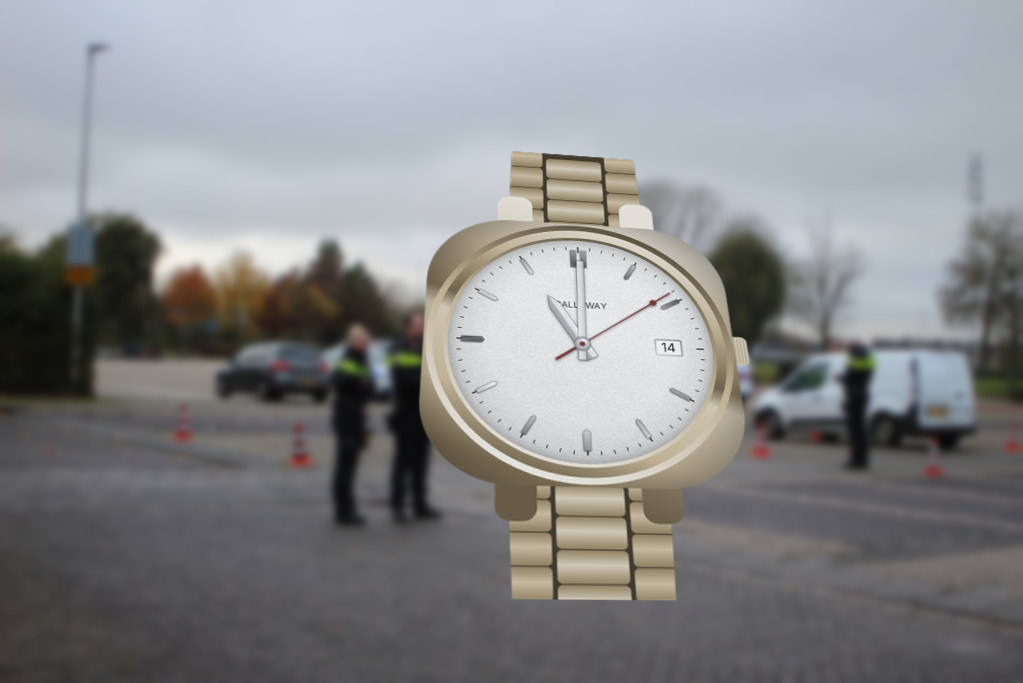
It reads {"hour": 11, "minute": 0, "second": 9}
